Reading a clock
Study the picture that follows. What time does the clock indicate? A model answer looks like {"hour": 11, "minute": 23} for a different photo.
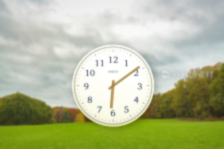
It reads {"hour": 6, "minute": 9}
